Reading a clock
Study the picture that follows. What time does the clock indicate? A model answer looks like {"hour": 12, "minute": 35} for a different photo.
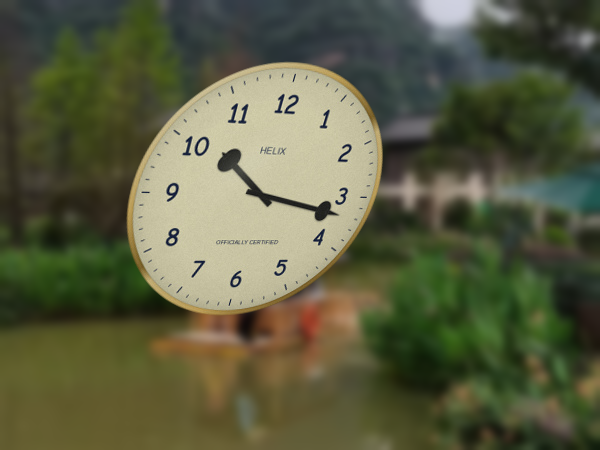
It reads {"hour": 10, "minute": 17}
